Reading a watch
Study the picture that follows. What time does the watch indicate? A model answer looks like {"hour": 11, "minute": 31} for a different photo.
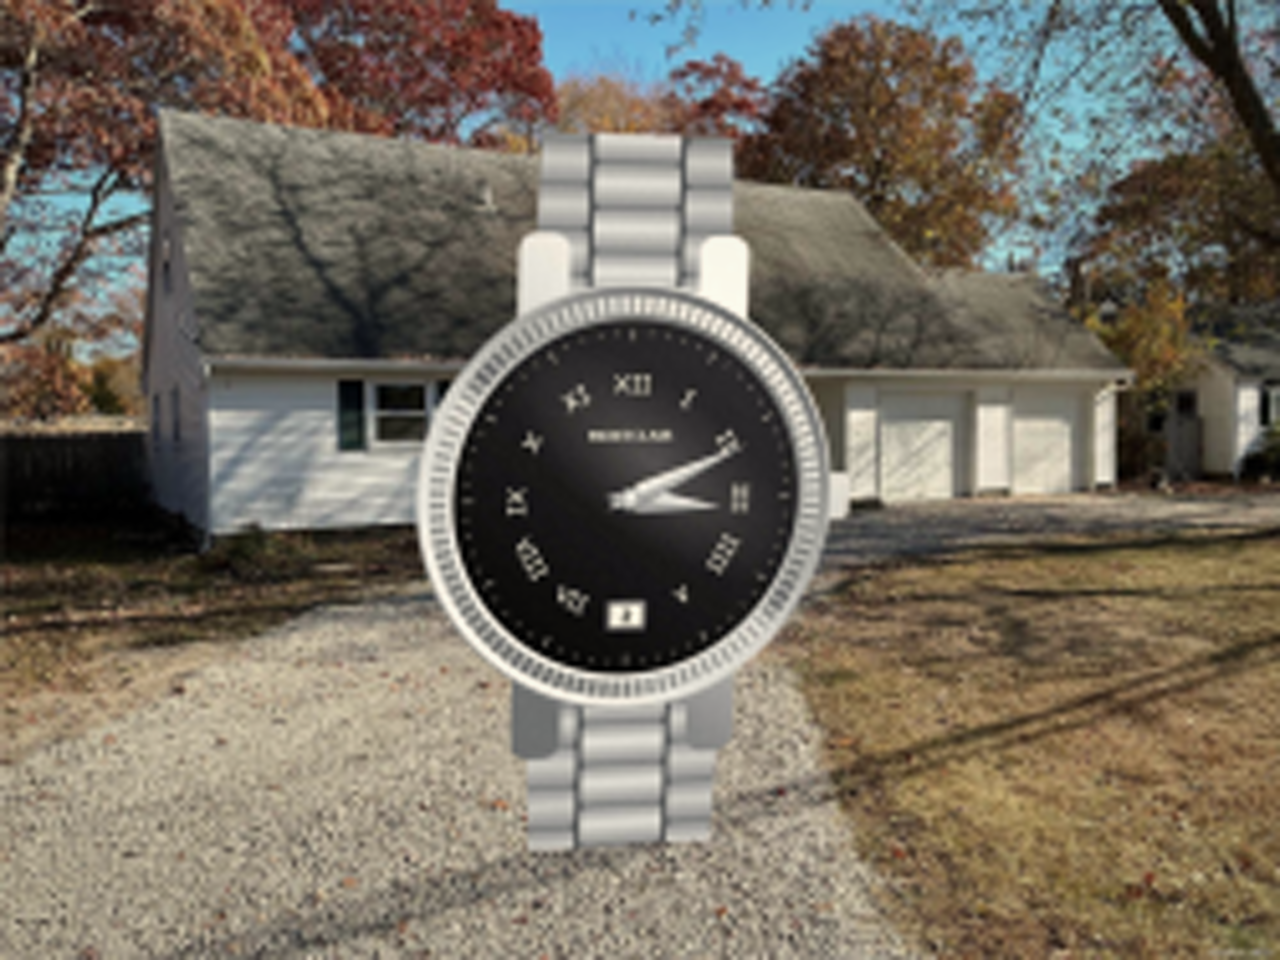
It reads {"hour": 3, "minute": 11}
